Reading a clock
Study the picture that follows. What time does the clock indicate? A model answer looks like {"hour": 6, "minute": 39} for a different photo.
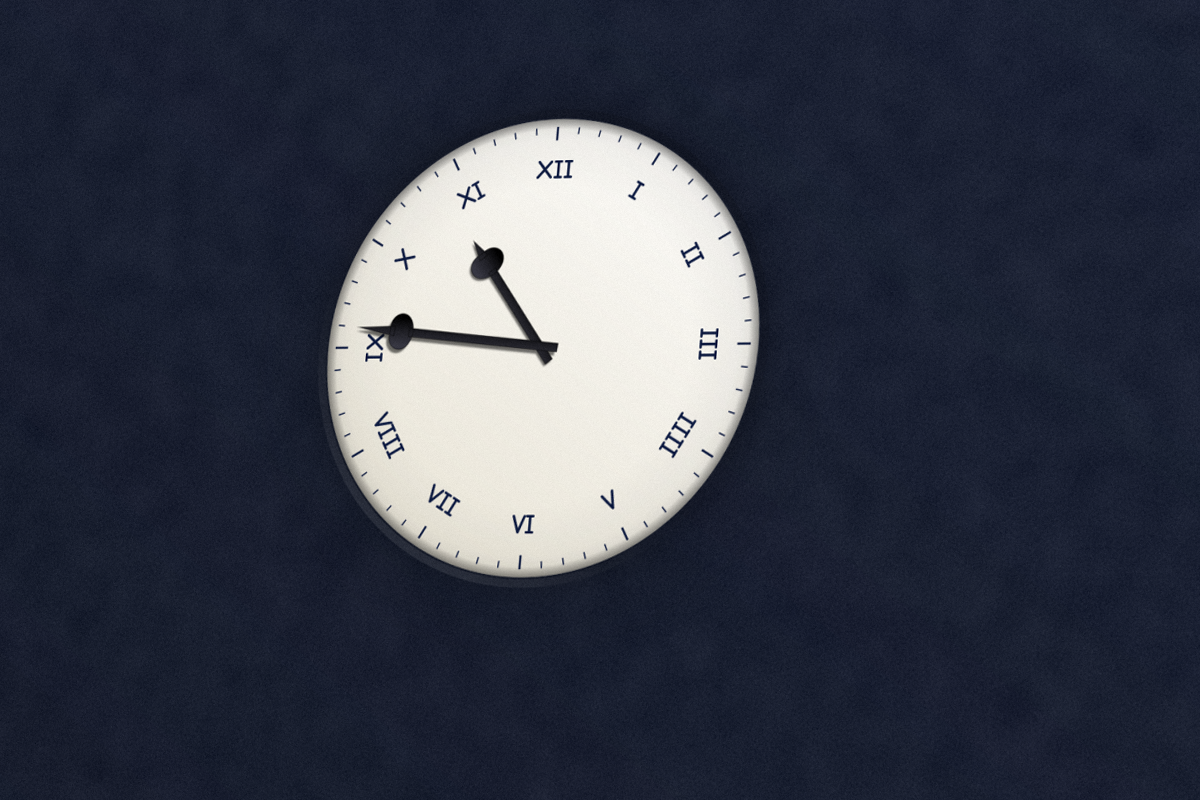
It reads {"hour": 10, "minute": 46}
